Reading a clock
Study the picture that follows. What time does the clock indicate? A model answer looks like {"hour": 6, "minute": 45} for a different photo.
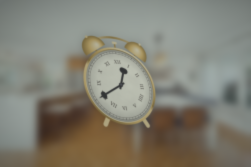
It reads {"hour": 12, "minute": 40}
